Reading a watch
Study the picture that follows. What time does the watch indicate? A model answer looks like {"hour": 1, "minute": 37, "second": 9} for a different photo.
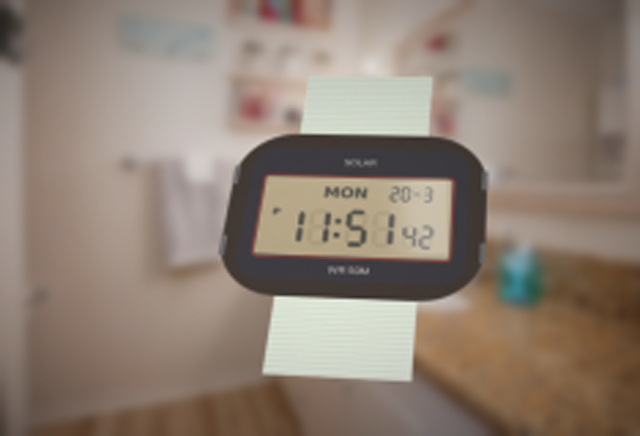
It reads {"hour": 11, "minute": 51, "second": 42}
